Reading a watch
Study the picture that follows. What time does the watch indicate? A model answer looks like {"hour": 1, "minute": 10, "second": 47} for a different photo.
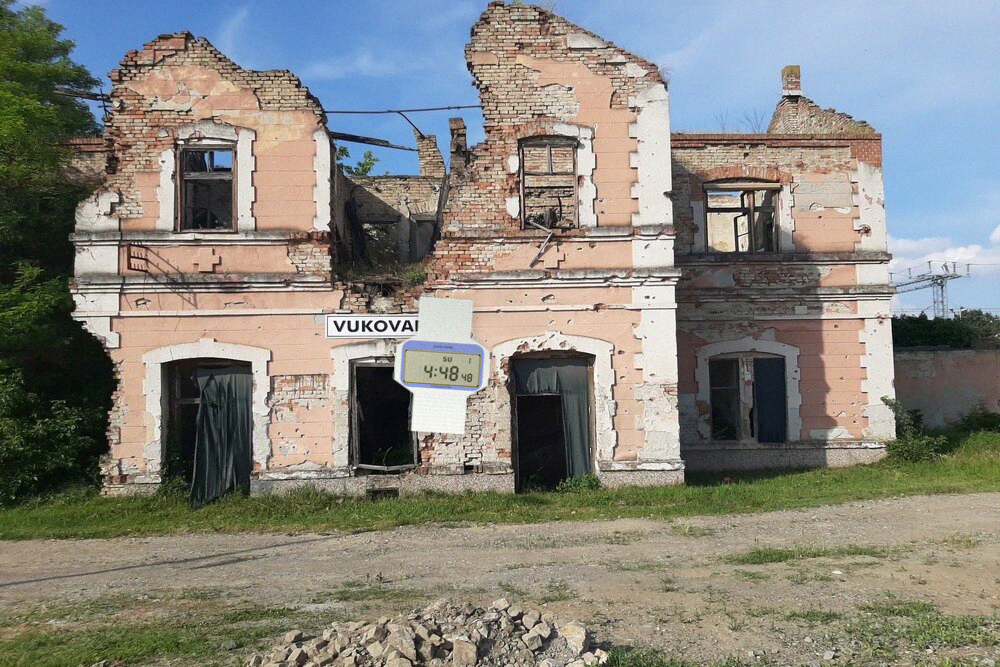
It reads {"hour": 4, "minute": 48, "second": 48}
